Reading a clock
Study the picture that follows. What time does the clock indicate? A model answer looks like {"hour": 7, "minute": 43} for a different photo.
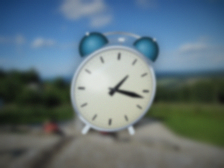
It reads {"hour": 1, "minute": 17}
